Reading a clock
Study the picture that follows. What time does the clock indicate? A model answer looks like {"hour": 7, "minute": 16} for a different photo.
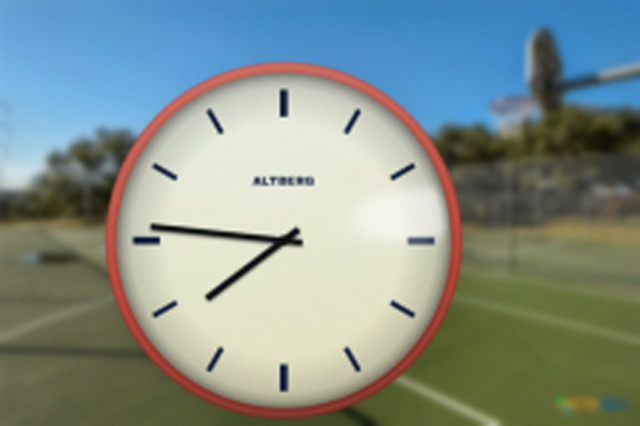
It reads {"hour": 7, "minute": 46}
